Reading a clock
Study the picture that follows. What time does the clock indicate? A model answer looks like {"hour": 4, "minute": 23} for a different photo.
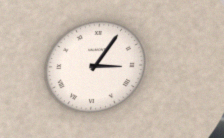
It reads {"hour": 3, "minute": 5}
